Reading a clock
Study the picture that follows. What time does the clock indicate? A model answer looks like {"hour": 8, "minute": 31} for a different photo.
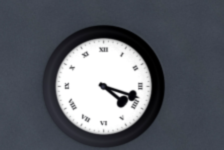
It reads {"hour": 4, "minute": 18}
